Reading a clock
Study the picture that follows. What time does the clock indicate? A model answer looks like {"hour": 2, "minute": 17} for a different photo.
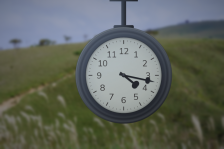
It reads {"hour": 4, "minute": 17}
